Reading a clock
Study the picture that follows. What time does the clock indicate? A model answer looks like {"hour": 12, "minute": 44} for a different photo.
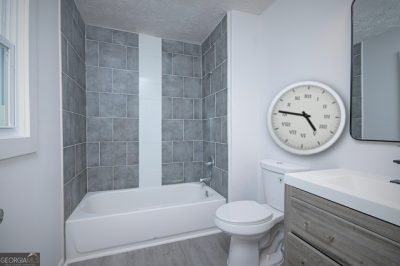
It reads {"hour": 4, "minute": 46}
